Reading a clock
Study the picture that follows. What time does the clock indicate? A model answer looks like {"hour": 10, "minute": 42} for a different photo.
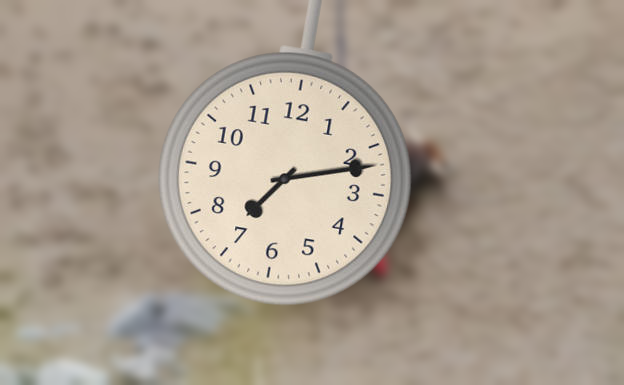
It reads {"hour": 7, "minute": 12}
